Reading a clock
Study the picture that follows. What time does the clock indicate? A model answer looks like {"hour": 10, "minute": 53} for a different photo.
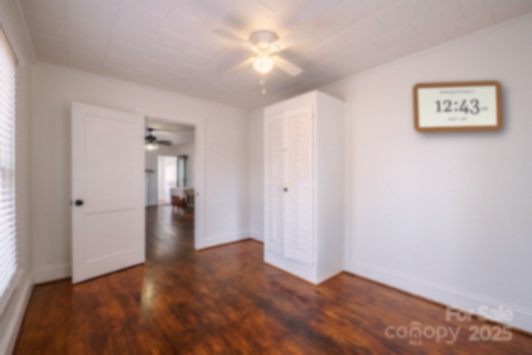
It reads {"hour": 12, "minute": 43}
